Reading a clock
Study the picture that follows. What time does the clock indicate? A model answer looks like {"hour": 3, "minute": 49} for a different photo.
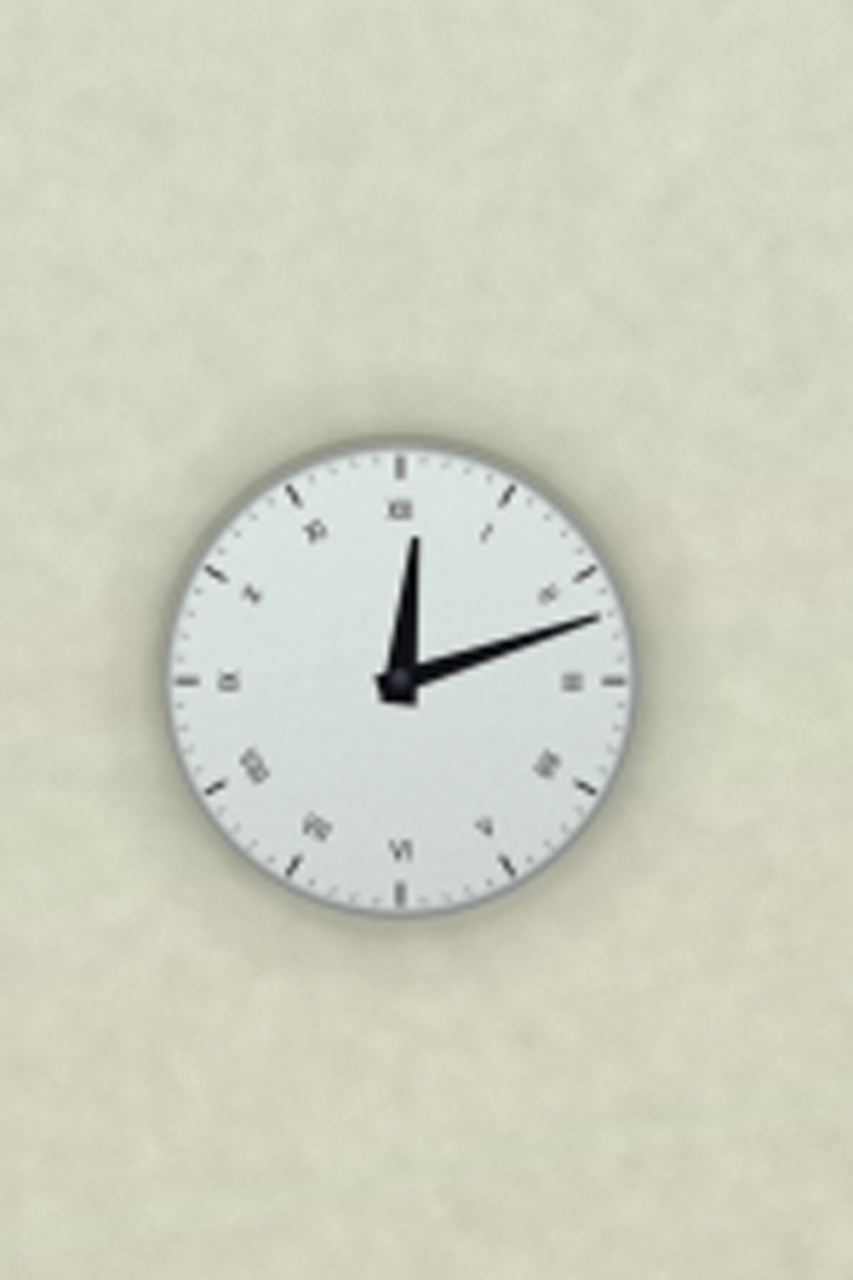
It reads {"hour": 12, "minute": 12}
